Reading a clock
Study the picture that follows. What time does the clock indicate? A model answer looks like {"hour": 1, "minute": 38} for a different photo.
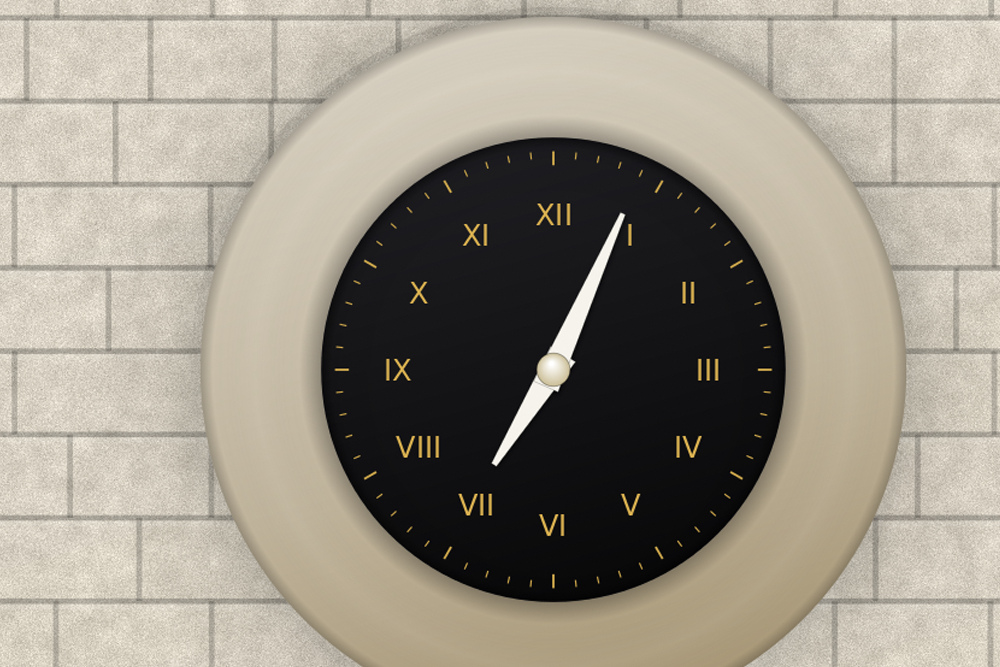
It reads {"hour": 7, "minute": 4}
